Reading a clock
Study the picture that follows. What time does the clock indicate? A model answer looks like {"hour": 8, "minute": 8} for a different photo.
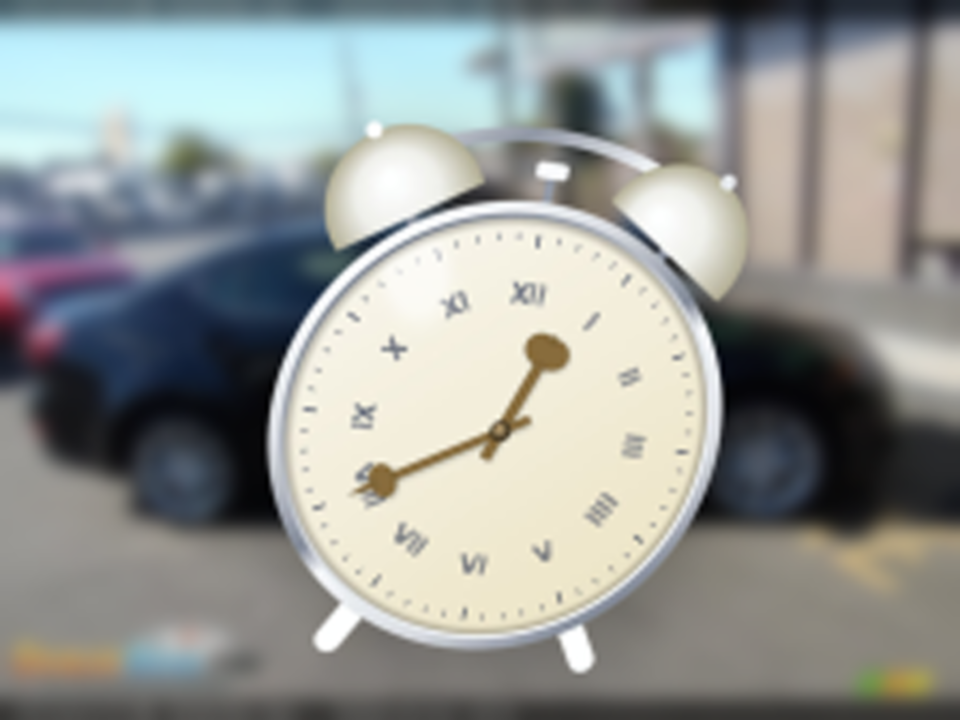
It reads {"hour": 12, "minute": 40}
